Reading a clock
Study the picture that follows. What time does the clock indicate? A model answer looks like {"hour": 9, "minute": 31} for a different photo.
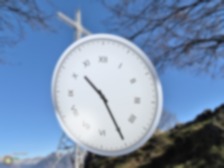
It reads {"hour": 10, "minute": 25}
